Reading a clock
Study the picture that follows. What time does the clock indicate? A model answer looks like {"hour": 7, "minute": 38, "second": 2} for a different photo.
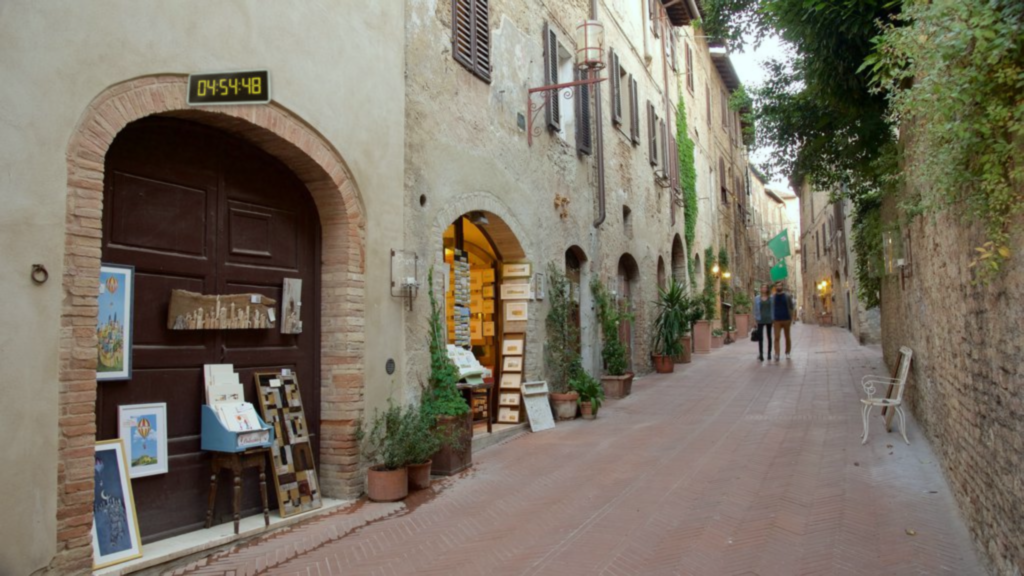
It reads {"hour": 4, "minute": 54, "second": 48}
